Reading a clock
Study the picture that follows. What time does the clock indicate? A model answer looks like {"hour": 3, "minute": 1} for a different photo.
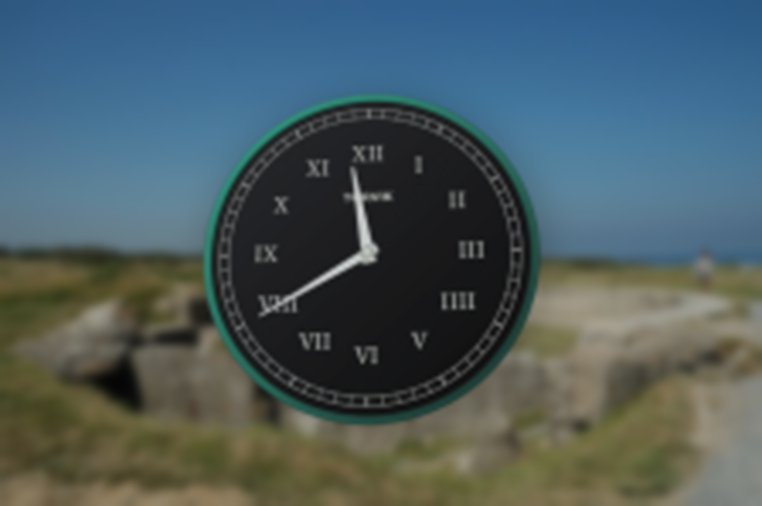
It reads {"hour": 11, "minute": 40}
